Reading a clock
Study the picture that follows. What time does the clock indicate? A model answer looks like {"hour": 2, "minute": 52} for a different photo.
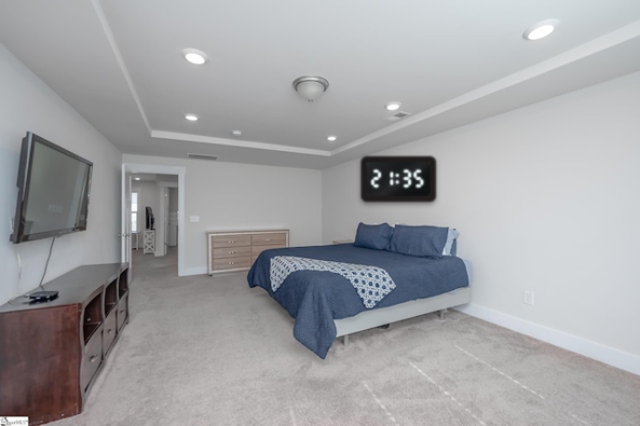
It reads {"hour": 21, "minute": 35}
